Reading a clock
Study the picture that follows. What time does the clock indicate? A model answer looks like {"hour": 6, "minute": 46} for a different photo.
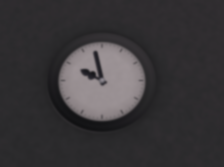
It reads {"hour": 9, "minute": 58}
